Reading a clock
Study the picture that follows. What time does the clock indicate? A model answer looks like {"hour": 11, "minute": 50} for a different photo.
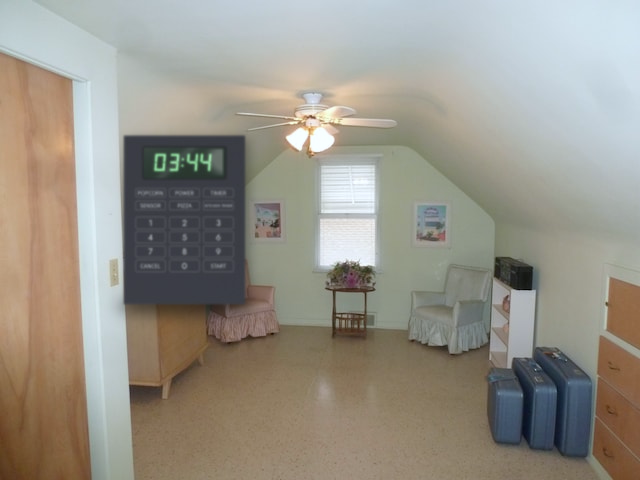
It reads {"hour": 3, "minute": 44}
